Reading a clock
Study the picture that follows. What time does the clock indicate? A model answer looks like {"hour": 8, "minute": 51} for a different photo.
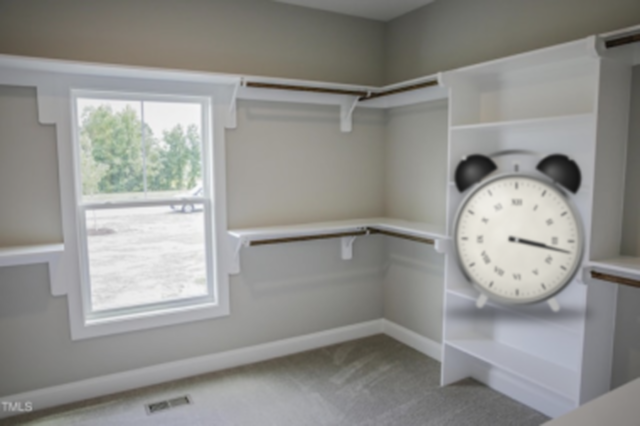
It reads {"hour": 3, "minute": 17}
